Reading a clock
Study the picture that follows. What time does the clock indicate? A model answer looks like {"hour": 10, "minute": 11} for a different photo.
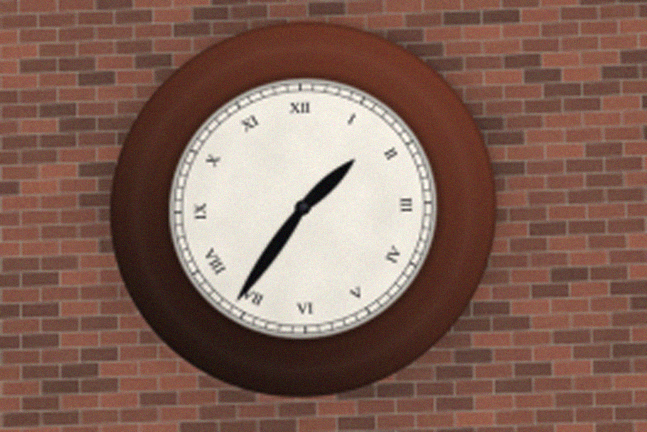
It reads {"hour": 1, "minute": 36}
